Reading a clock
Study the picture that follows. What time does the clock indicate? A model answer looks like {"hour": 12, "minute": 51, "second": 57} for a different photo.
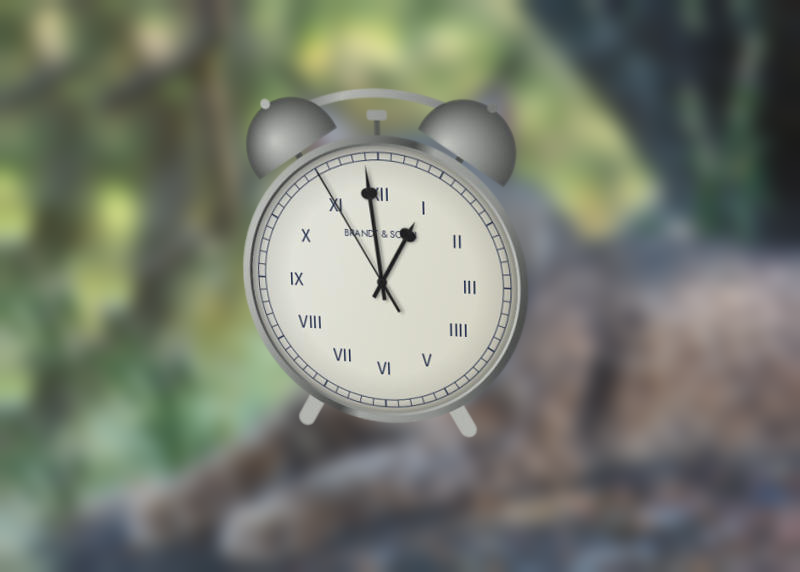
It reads {"hour": 12, "minute": 58, "second": 55}
